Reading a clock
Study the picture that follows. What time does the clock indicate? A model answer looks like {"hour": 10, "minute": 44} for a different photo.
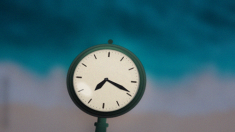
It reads {"hour": 7, "minute": 19}
